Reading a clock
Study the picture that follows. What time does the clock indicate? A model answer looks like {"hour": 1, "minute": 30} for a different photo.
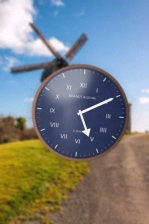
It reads {"hour": 5, "minute": 10}
